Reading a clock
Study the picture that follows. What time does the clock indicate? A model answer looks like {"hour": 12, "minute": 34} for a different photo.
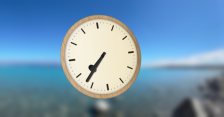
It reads {"hour": 7, "minute": 37}
